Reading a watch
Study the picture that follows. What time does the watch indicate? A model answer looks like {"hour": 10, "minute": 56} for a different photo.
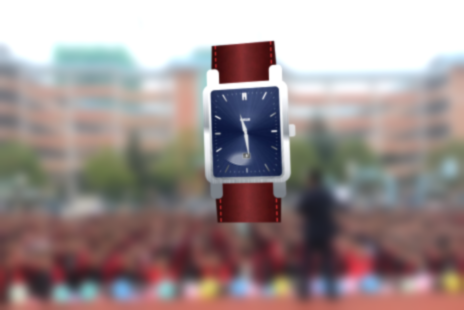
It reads {"hour": 11, "minute": 29}
